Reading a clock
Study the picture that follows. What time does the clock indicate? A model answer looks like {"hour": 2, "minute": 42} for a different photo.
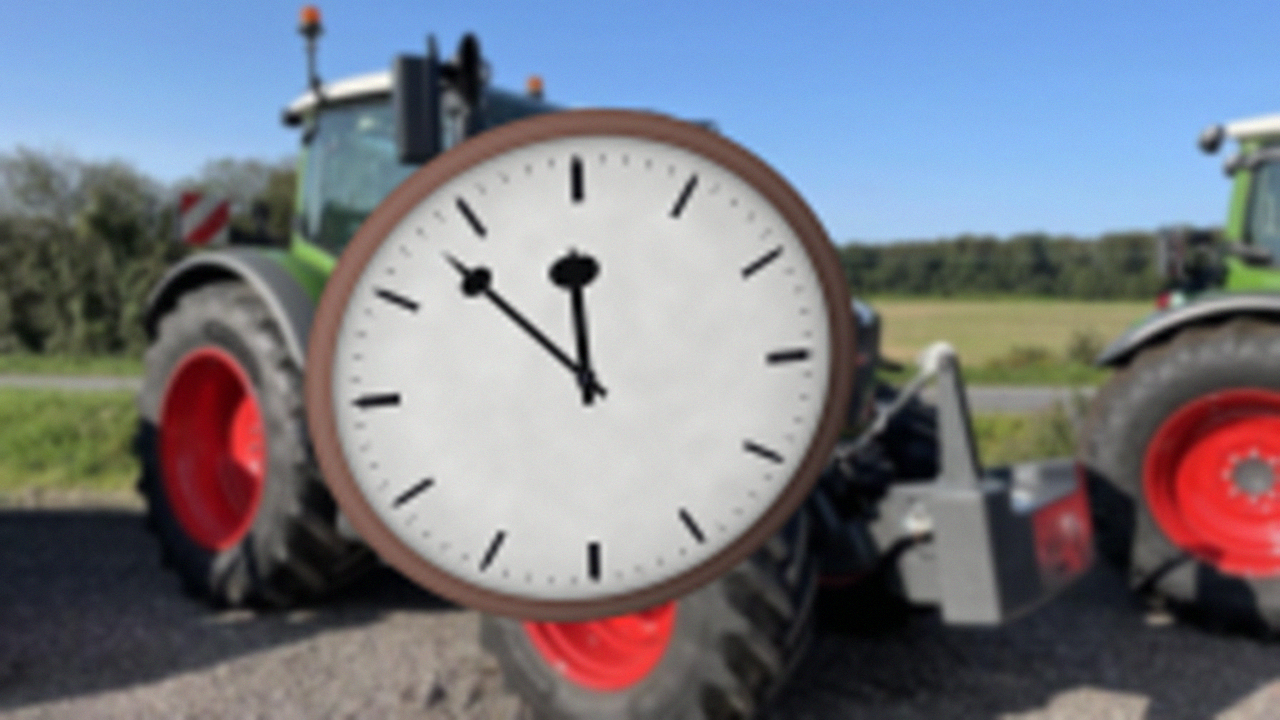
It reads {"hour": 11, "minute": 53}
